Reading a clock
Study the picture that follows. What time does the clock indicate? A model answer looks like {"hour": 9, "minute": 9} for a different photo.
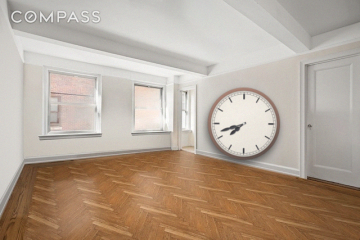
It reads {"hour": 7, "minute": 42}
